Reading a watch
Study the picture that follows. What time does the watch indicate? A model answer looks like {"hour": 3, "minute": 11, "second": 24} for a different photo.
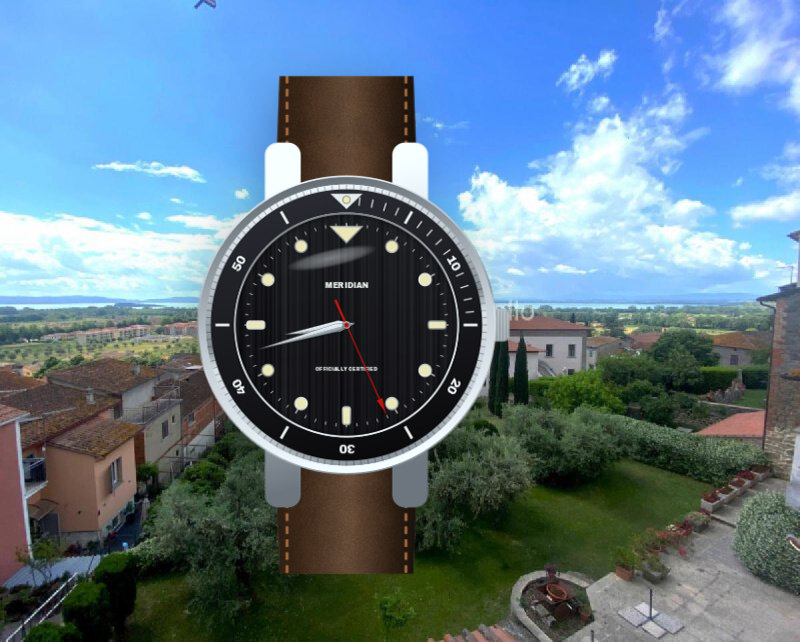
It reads {"hour": 8, "minute": 42, "second": 26}
